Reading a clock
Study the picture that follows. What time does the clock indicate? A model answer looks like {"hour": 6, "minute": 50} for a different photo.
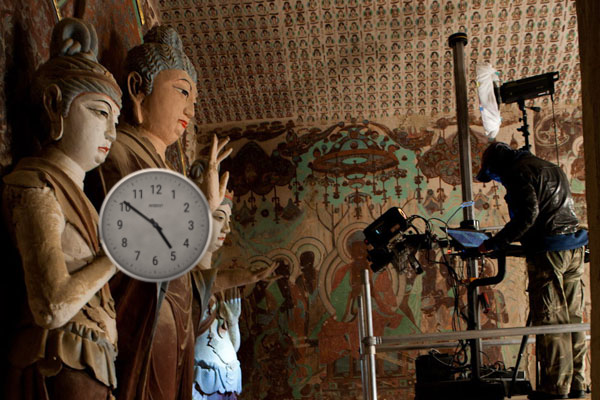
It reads {"hour": 4, "minute": 51}
